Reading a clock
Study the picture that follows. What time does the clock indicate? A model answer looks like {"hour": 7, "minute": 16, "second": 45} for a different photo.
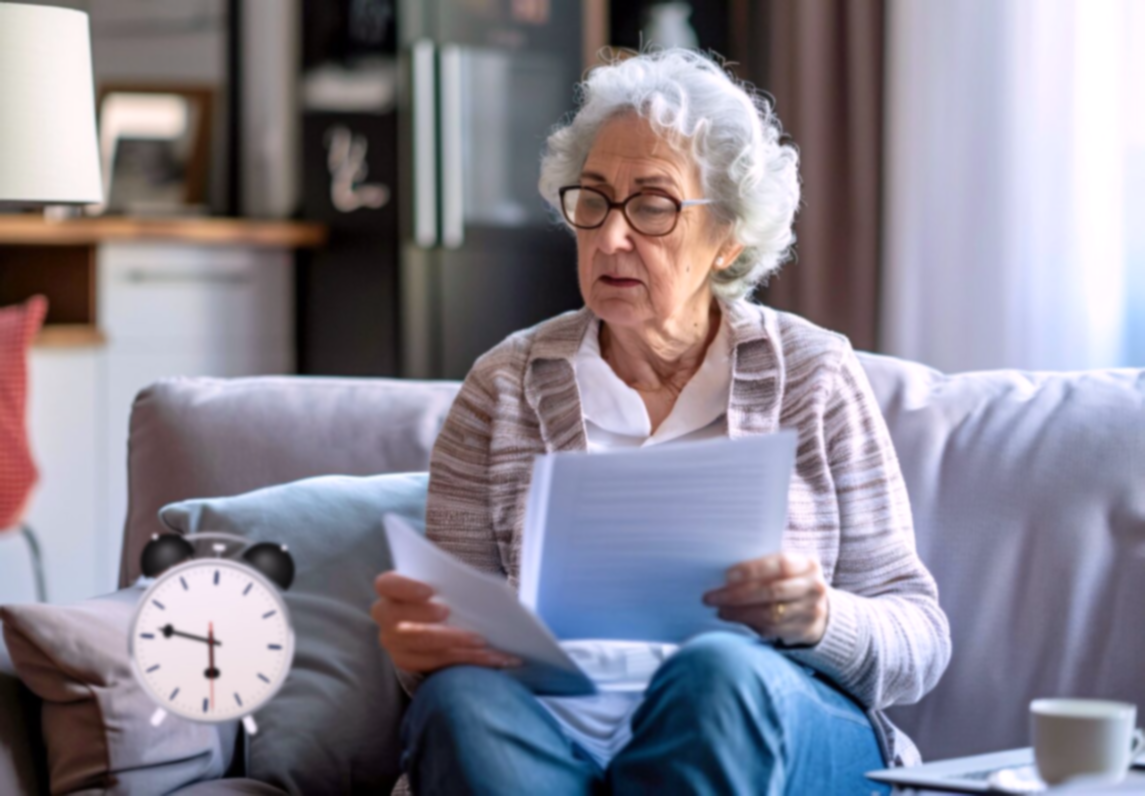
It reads {"hour": 5, "minute": 46, "second": 29}
